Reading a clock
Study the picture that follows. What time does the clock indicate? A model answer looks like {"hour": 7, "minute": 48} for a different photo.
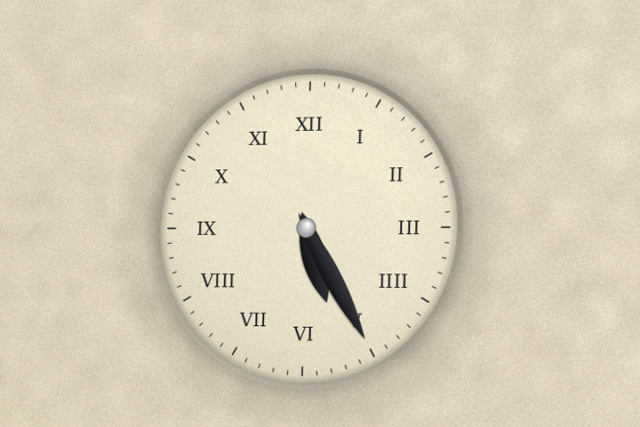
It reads {"hour": 5, "minute": 25}
